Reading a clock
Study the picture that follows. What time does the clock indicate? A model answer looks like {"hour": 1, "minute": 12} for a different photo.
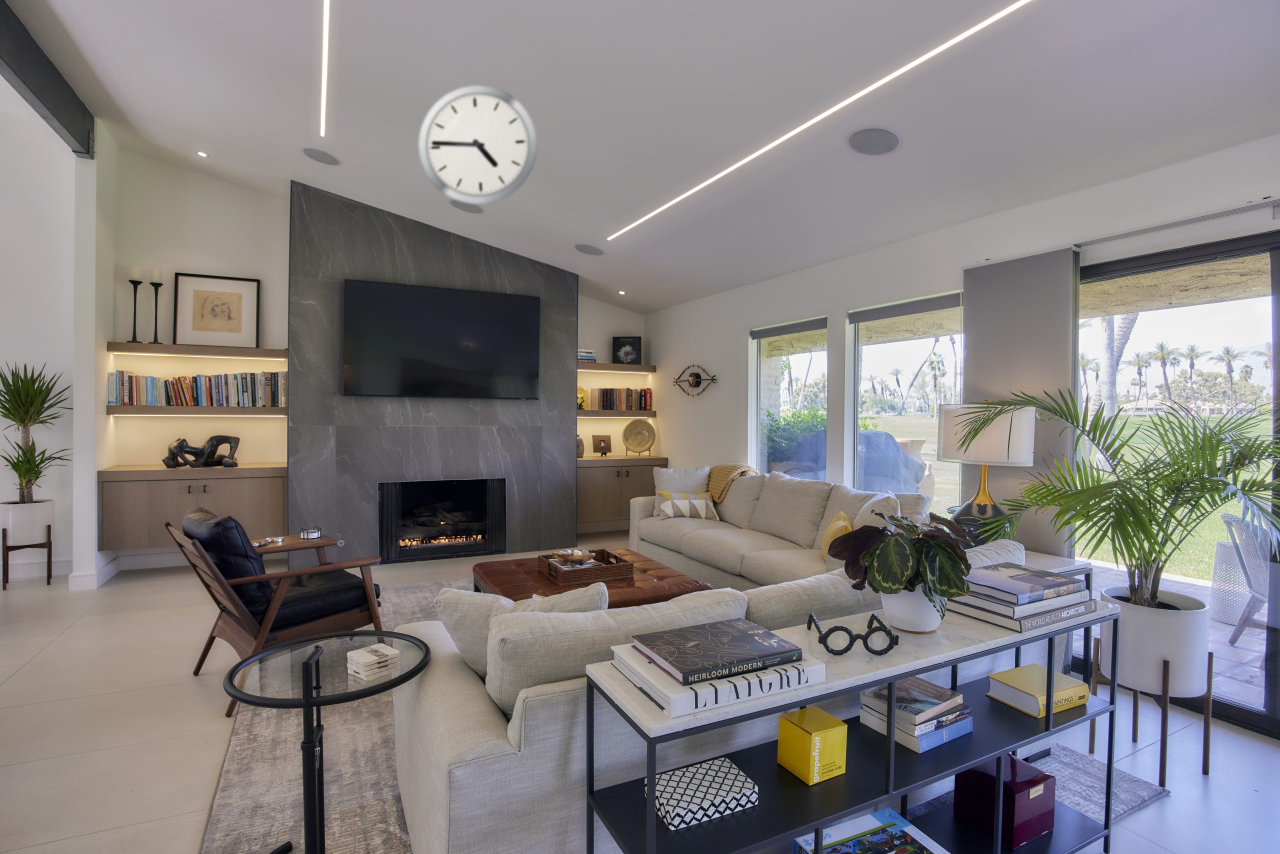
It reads {"hour": 4, "minute": 46}
